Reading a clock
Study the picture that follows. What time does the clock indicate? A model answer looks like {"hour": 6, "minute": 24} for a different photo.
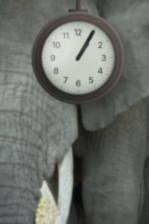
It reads {"hour": 1, "minute": 5}
